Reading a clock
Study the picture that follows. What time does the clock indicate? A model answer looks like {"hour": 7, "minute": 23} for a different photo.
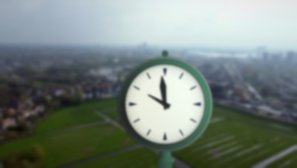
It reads {"hour": 9, "minute": 59}
